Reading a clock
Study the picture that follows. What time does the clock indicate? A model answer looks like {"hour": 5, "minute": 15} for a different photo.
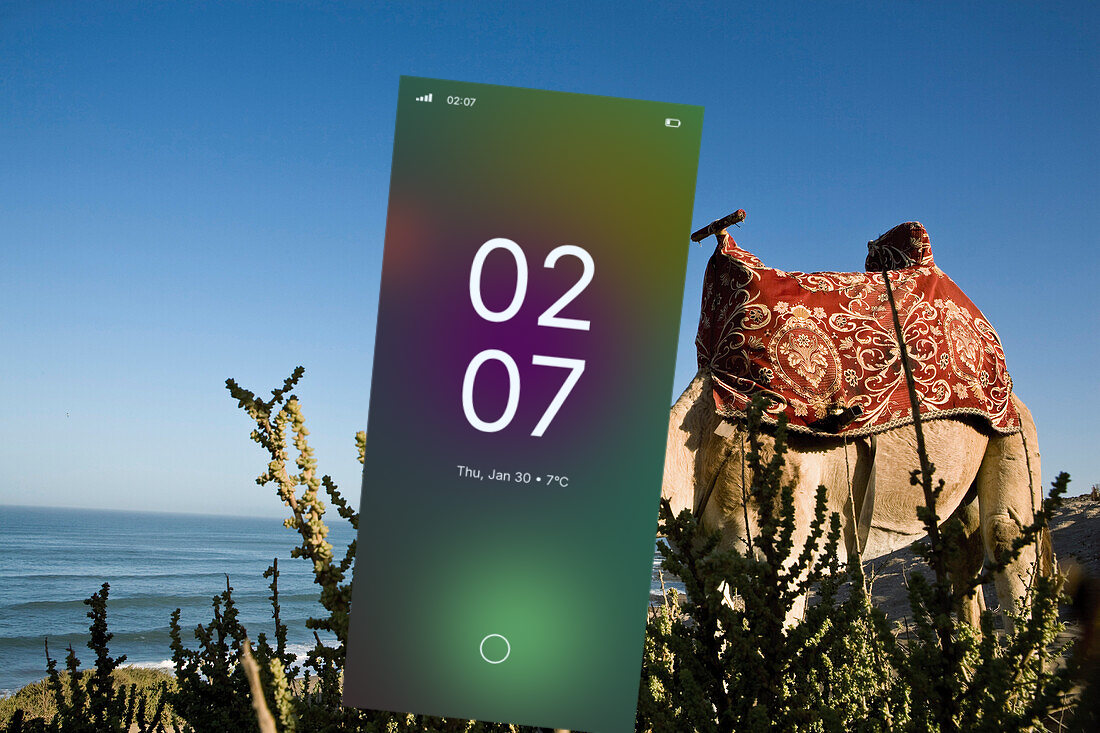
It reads {"hour": 2, "minute": 7}
